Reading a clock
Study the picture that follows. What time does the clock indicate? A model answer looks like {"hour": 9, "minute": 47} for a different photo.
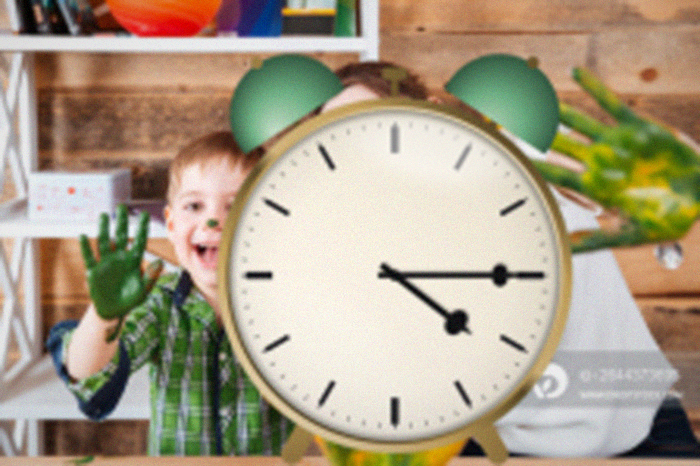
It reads {"hour": 4, "minute": 15}
